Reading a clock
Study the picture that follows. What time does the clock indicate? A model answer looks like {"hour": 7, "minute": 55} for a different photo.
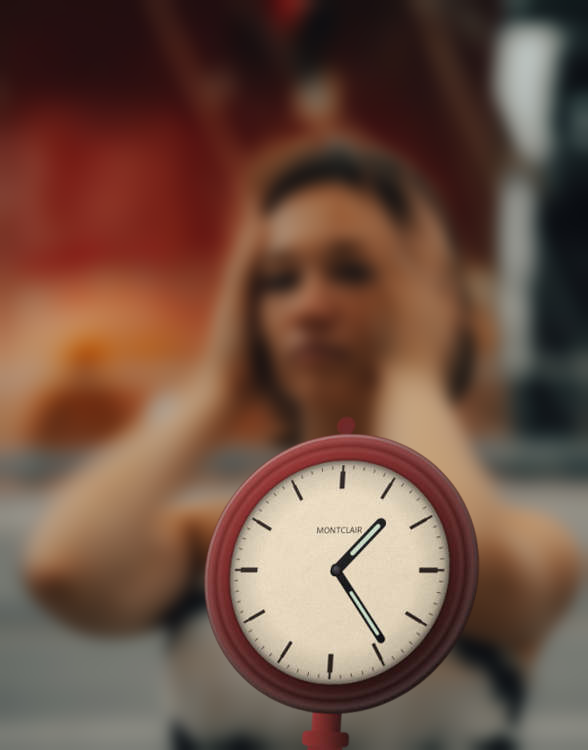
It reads {"hour": 1, "minute": 24}
